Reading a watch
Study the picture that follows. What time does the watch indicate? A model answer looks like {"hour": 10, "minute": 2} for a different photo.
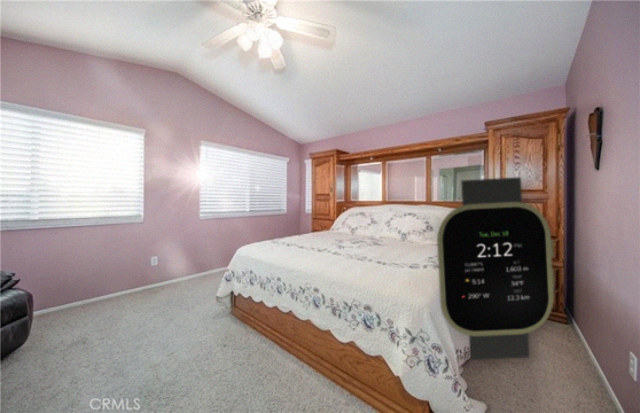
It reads {"hour": 2, "minute": 12}
